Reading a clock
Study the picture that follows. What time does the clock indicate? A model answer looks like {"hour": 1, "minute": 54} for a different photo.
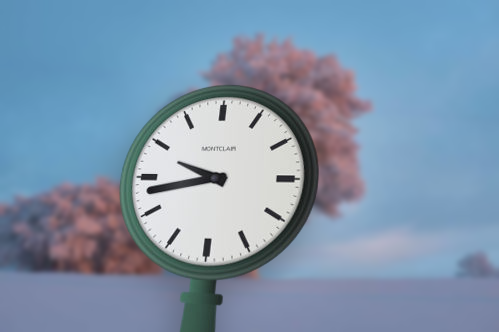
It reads {"hour": 9, "minute": 43}
